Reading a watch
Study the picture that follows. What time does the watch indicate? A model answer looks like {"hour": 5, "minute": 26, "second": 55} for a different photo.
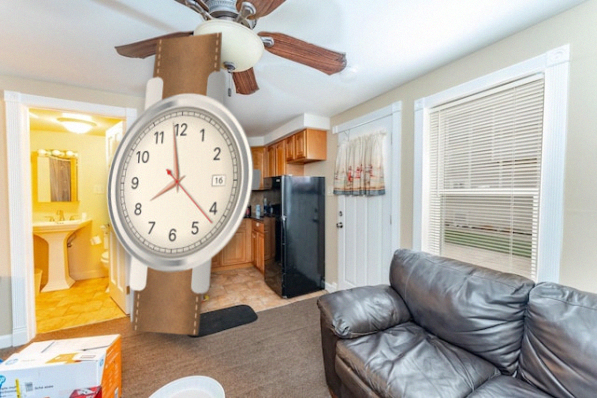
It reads {"hour": 7, "minute": 58, "second": 22}
